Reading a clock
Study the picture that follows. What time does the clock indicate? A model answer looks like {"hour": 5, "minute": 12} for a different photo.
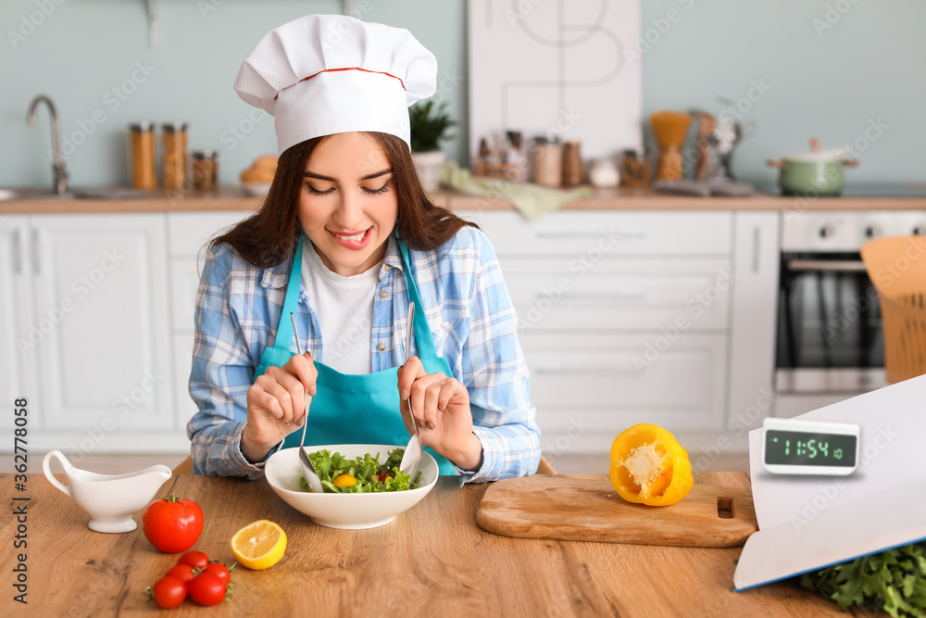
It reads {"hour": 11, "minute": 54}
